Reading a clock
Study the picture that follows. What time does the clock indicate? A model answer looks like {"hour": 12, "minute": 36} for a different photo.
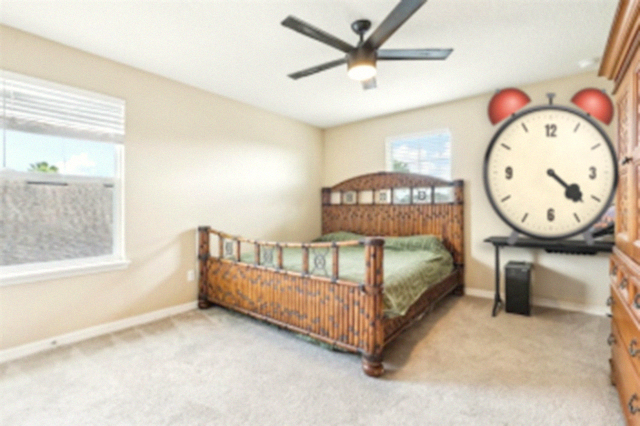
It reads {"hour": 4, "minute": 22}
